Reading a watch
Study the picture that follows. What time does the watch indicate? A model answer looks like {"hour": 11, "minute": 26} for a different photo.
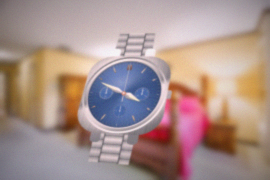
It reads {"hour": 3, "minute": 49}
